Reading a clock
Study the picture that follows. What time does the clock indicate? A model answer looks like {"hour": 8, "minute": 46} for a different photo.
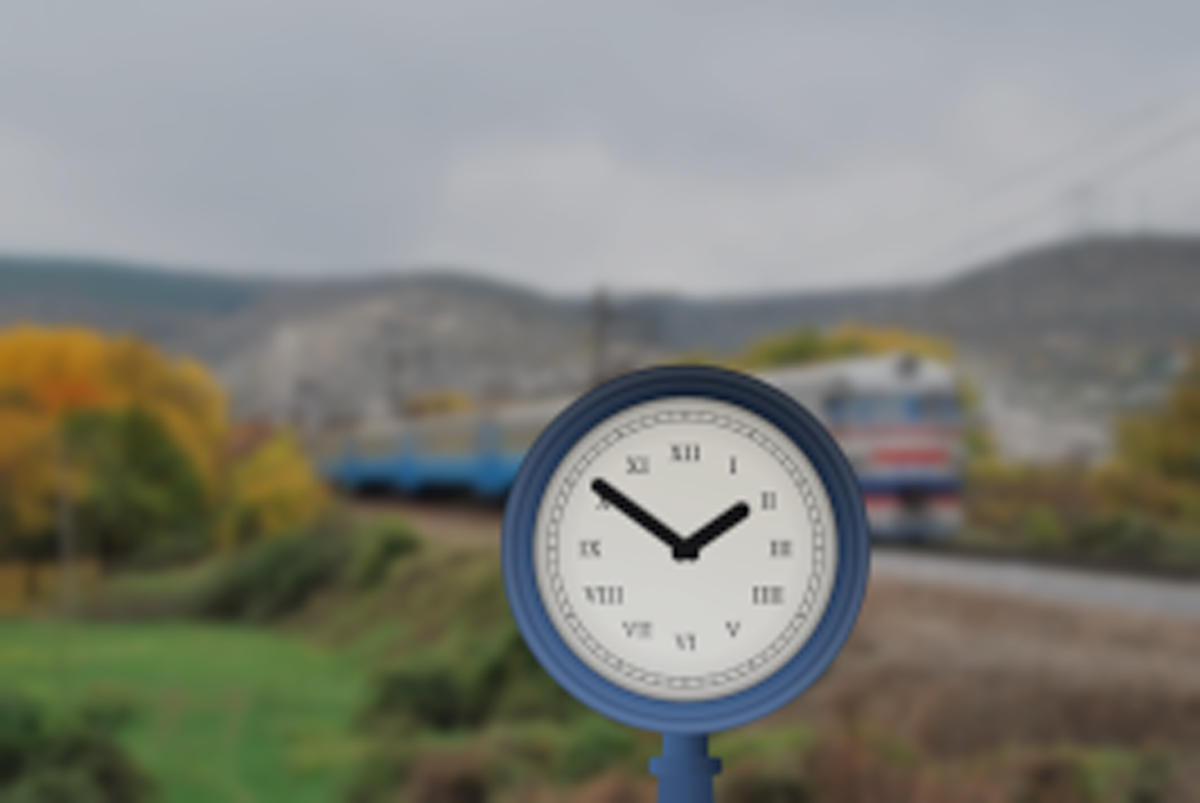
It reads {"hour": 1, "minute": 51}
